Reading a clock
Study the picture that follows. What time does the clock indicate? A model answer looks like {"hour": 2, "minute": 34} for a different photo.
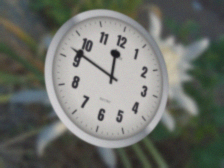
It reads {"hour": 11, "minute": 47}
